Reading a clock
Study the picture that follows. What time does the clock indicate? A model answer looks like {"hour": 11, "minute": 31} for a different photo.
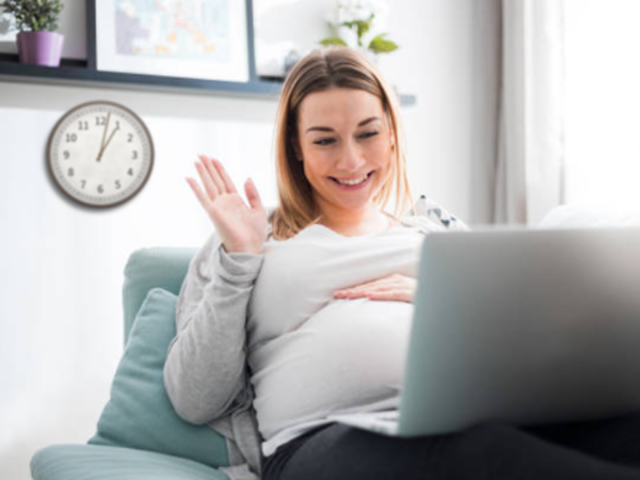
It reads {"hour": 1, "minute": 2}
